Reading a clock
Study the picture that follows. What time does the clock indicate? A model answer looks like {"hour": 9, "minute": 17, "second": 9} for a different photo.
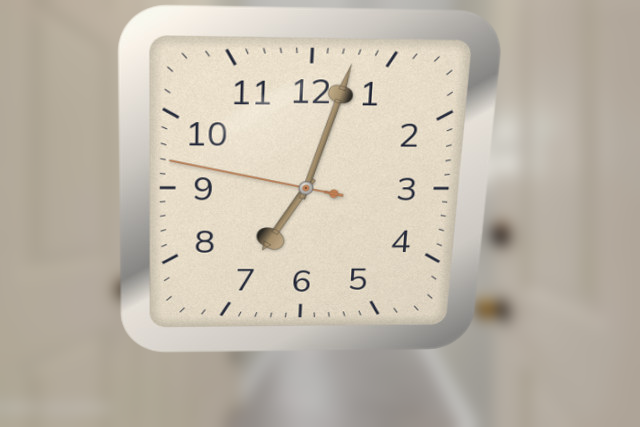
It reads {"hour": 7, "minute": 2, "second": 47}
